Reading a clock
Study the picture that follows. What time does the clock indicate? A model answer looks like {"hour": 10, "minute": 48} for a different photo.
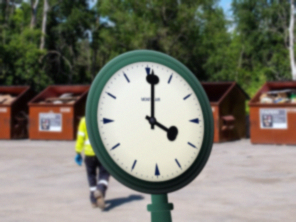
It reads {"hour": 4, "minute": 1}
